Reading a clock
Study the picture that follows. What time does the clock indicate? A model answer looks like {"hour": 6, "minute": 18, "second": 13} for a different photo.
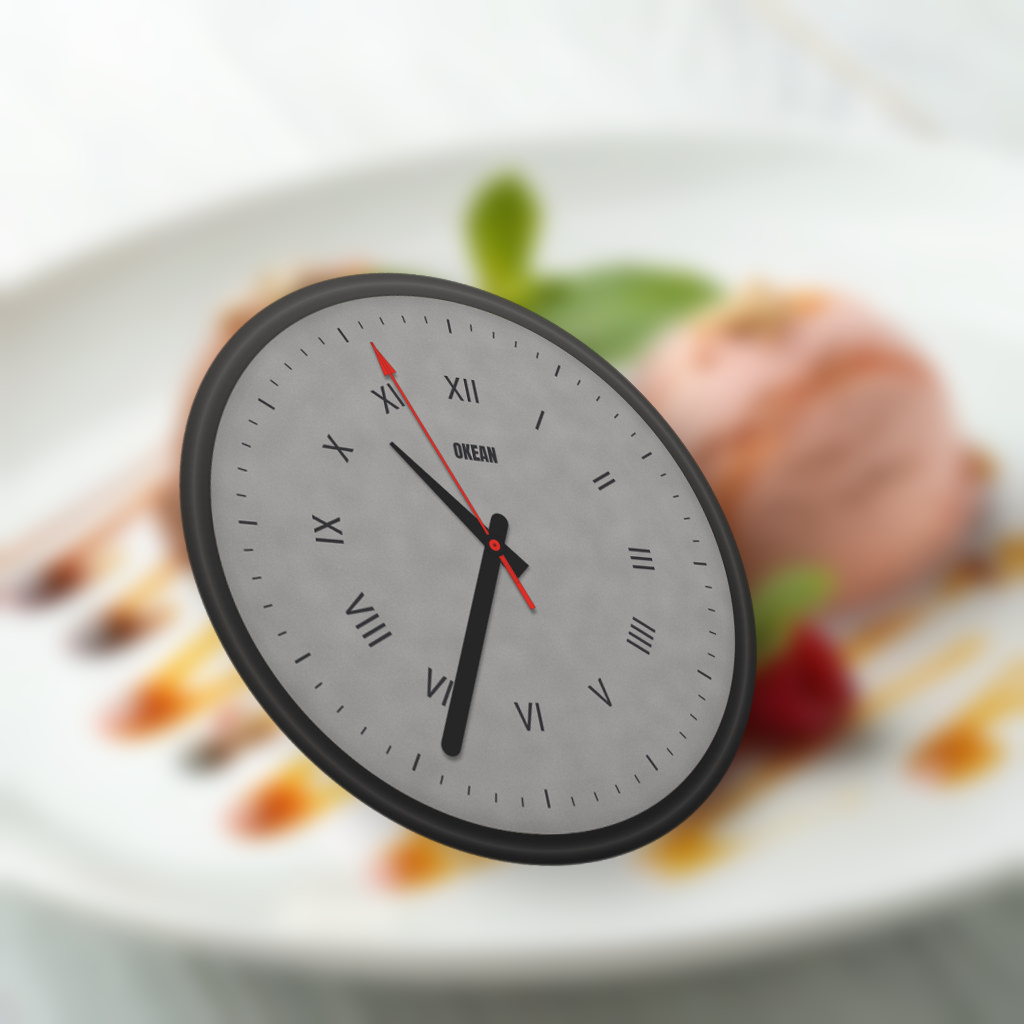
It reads {"hour": 10, "minute": 33, "second": 56}
